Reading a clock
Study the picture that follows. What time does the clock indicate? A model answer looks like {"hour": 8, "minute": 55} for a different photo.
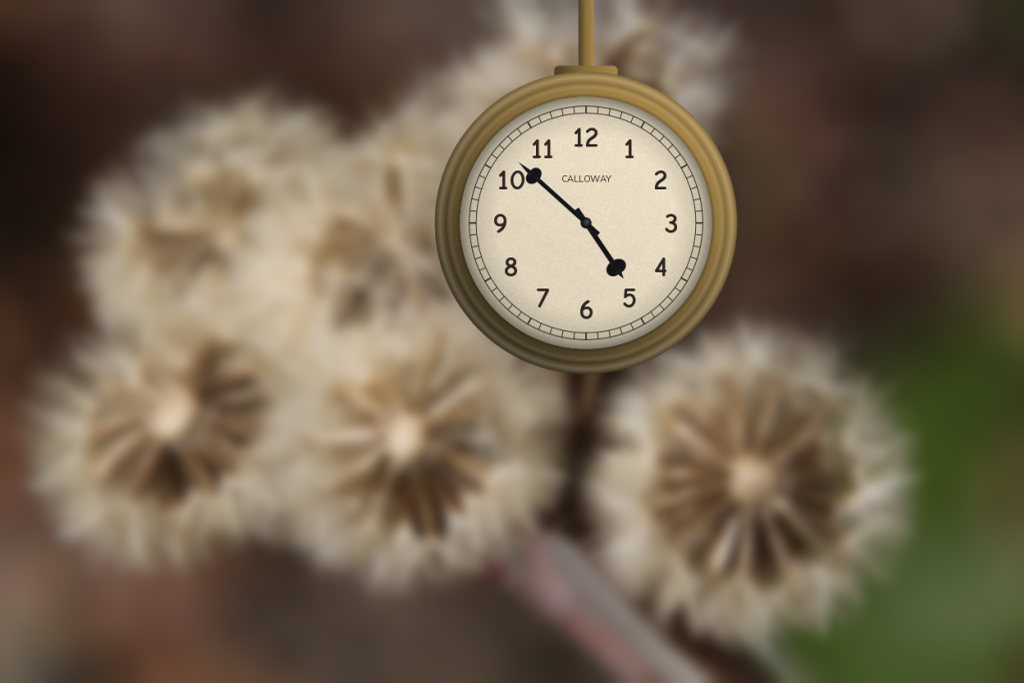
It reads {"hour": 4, "minute": 52}
